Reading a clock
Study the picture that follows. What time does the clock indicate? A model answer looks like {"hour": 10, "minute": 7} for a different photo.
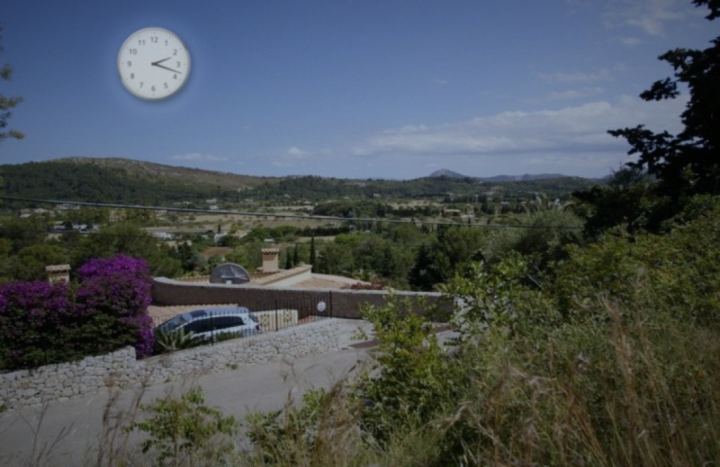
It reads {"hour": 2, "minute": 18}
